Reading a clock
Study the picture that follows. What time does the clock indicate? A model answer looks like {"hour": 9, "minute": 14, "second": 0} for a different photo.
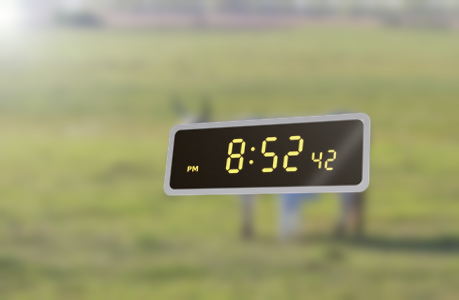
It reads {"hour": 8, "minute": 52, "second": 42}
